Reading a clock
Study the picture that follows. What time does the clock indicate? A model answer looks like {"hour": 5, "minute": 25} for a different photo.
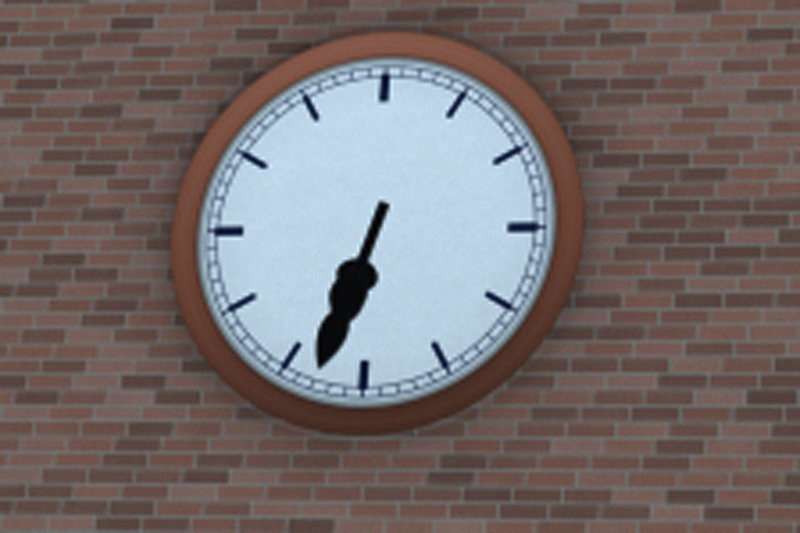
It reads {"hour": 6, "minute": 33}
